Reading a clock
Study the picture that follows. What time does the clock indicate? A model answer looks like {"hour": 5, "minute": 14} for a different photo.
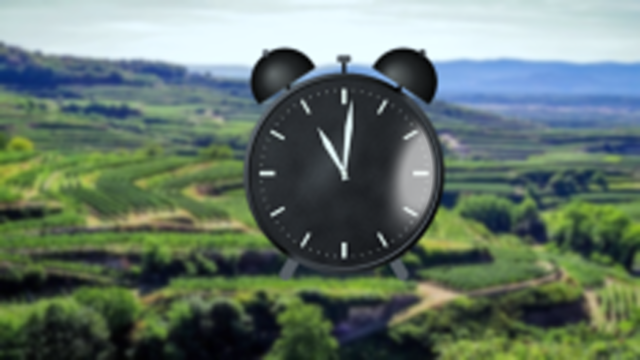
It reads {"hour": 11, "minute": 1}
